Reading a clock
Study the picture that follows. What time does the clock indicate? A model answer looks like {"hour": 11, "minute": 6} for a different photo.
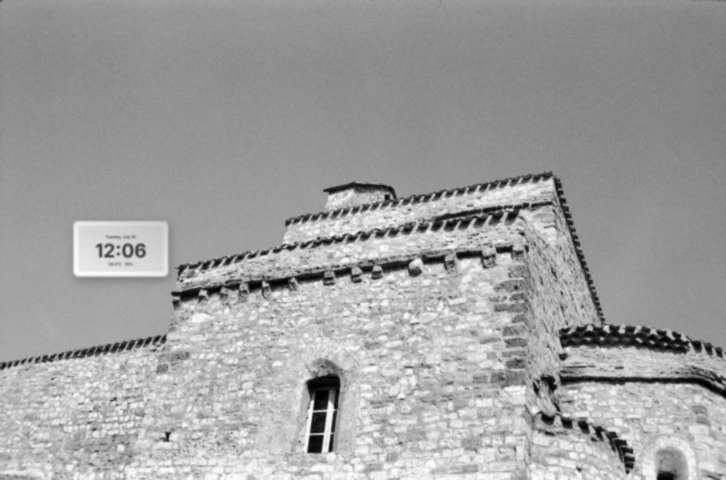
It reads {"hour": 12, "minute": 6}
